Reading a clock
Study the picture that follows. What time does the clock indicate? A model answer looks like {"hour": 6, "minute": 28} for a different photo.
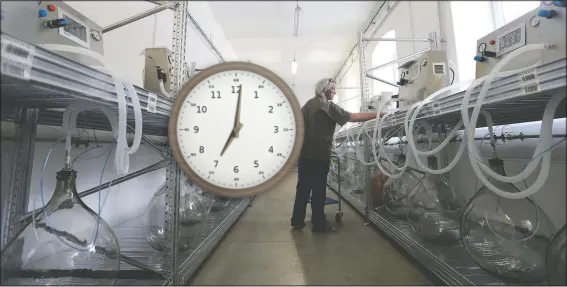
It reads {"hour": 7, "minute": 1}
